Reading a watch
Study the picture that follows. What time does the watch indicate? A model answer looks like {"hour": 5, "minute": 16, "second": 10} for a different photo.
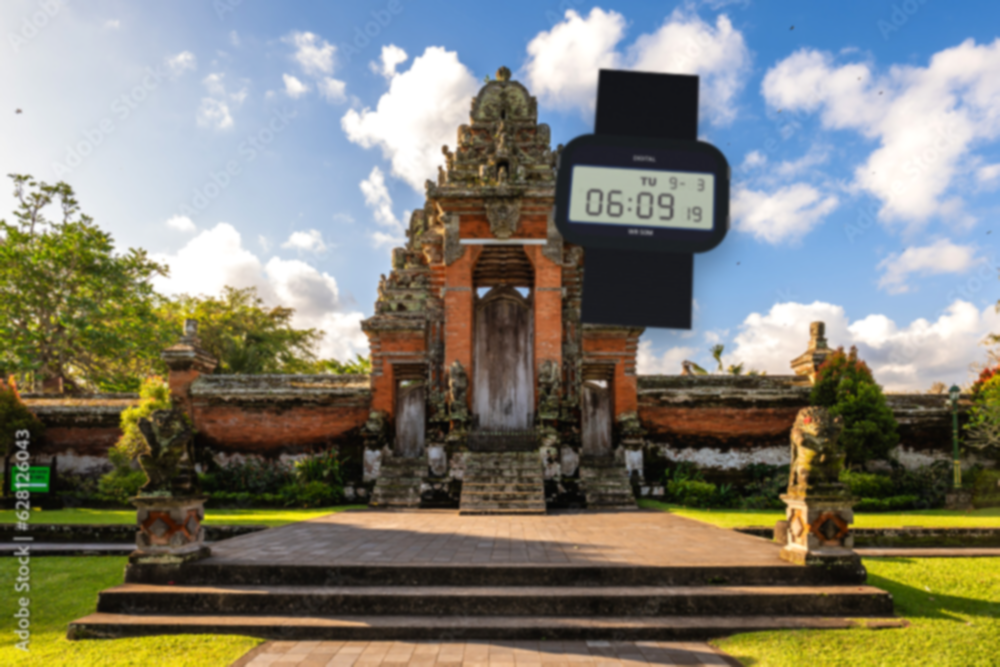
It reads {"hour": 6, "minute": 9, "second": 19}
